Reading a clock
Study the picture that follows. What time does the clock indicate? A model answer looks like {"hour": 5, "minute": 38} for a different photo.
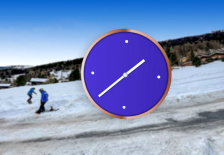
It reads {"hour": 1, "minute": 38}
